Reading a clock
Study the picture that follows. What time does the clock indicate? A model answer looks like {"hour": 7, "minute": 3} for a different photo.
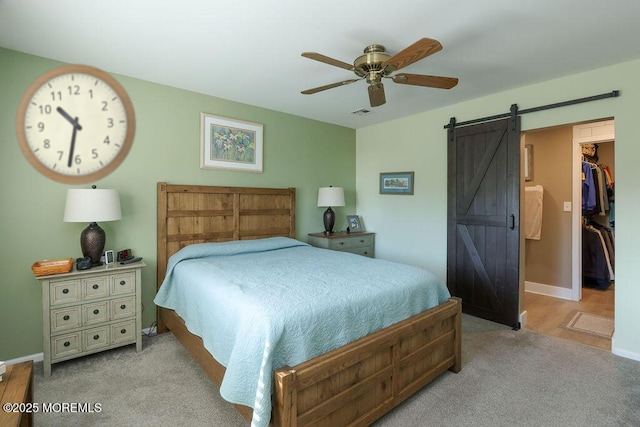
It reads {"hour": 10, "minute": 32}
